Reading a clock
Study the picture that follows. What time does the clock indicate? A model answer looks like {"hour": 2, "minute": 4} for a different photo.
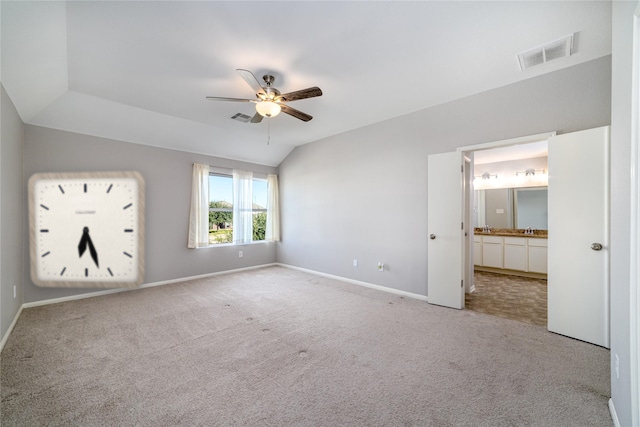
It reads {"hour": 6, "minute": 27}
